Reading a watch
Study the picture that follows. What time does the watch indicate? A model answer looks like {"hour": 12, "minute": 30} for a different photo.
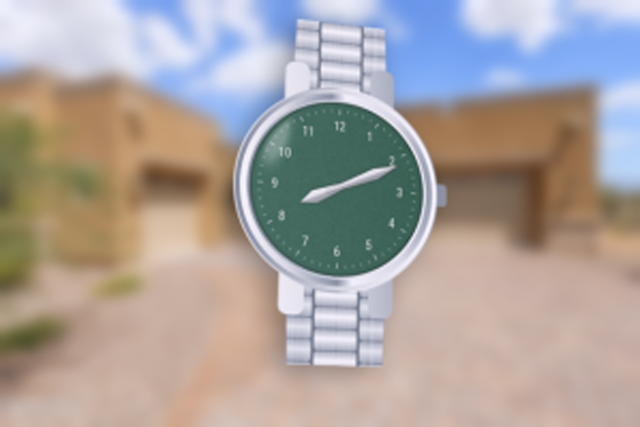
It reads {"hour": 8, "minute": 11}
